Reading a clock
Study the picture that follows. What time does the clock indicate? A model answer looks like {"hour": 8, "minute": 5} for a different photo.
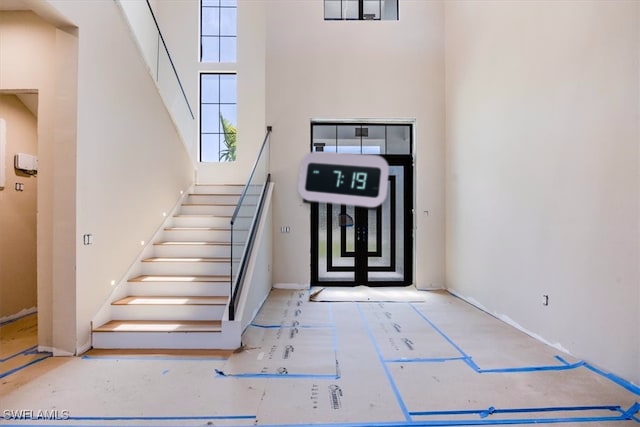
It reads {"hour": 7, "minute": 19}
